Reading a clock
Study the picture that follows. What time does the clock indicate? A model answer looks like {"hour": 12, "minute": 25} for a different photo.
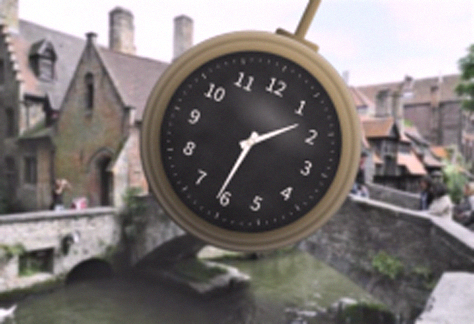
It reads {"hour": 1, "minute": 31}
